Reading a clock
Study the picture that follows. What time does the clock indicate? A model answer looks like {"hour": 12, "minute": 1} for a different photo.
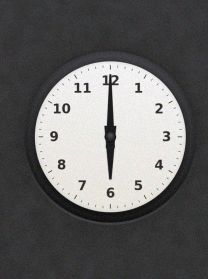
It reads {"hour": 6, "minute": 0}
